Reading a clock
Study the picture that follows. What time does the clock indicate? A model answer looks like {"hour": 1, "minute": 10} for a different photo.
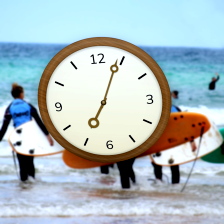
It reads {"hour": 7, "minute": 4}
